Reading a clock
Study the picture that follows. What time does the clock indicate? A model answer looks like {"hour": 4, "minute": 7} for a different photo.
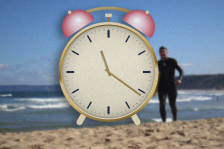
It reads {"hour": 11, "minute": 21}
